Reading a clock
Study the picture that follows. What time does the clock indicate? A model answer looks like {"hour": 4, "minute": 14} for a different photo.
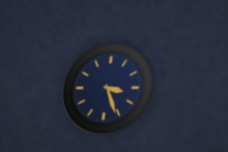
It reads {"hour": 3, "minute": 26}
